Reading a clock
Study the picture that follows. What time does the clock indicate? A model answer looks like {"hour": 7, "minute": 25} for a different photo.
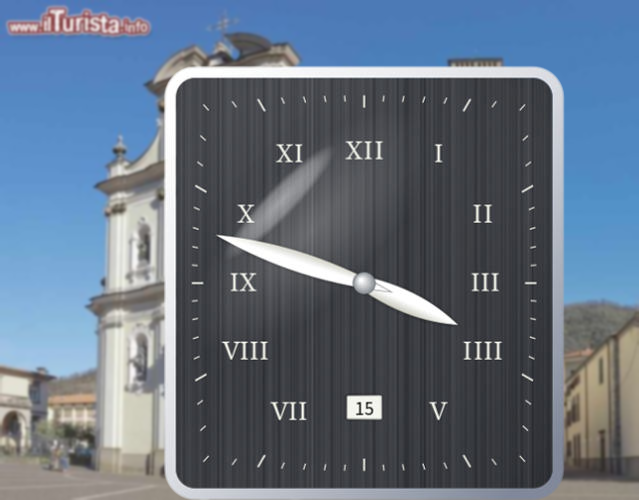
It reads {"hour": 3, "minute": 48}
